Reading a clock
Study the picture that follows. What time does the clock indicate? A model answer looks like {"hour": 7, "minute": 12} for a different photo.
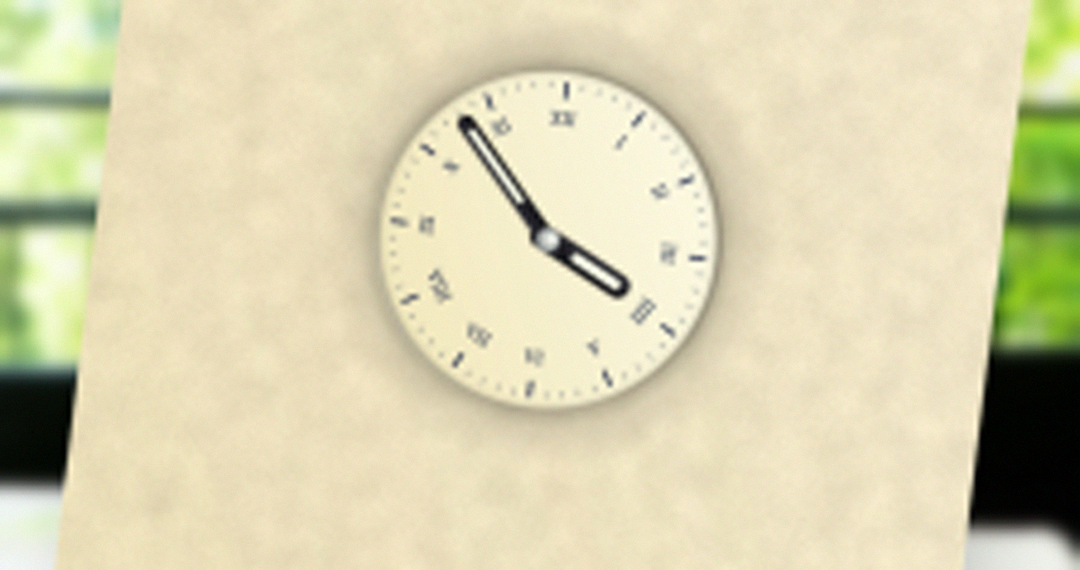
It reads {"hour": 3, "minute": 53}
